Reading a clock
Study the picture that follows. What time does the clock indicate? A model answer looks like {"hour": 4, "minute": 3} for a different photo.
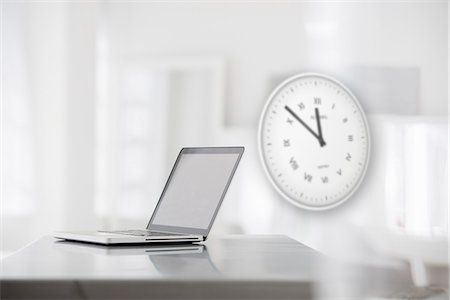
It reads {"hour": 11, "minute": 52}
